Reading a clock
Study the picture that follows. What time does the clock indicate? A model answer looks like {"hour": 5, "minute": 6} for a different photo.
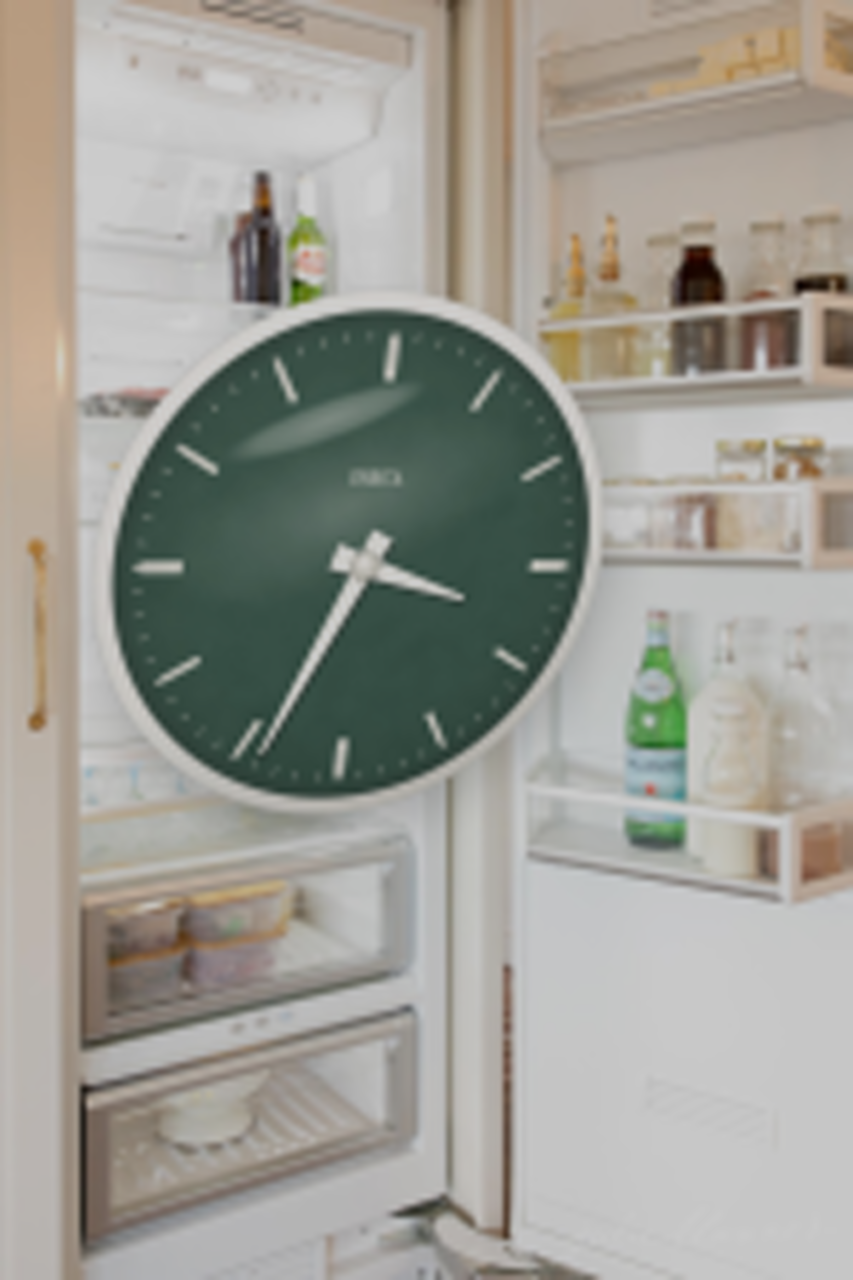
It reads {"hour": 3, "minute": 34}
